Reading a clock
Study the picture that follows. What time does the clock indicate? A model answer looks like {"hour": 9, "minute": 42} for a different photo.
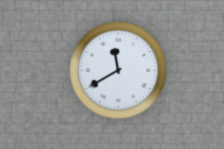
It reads {"hour": 11, "minute": 40}
